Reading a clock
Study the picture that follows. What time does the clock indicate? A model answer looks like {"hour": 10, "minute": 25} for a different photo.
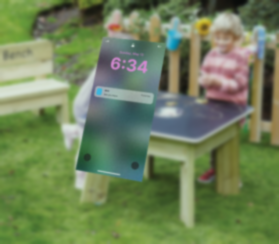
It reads {"hour": 6, "minute": 34}
